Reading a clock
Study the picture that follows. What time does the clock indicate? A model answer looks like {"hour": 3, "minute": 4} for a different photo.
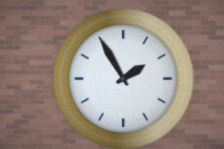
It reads {"hour": 1, "minute": 55}
